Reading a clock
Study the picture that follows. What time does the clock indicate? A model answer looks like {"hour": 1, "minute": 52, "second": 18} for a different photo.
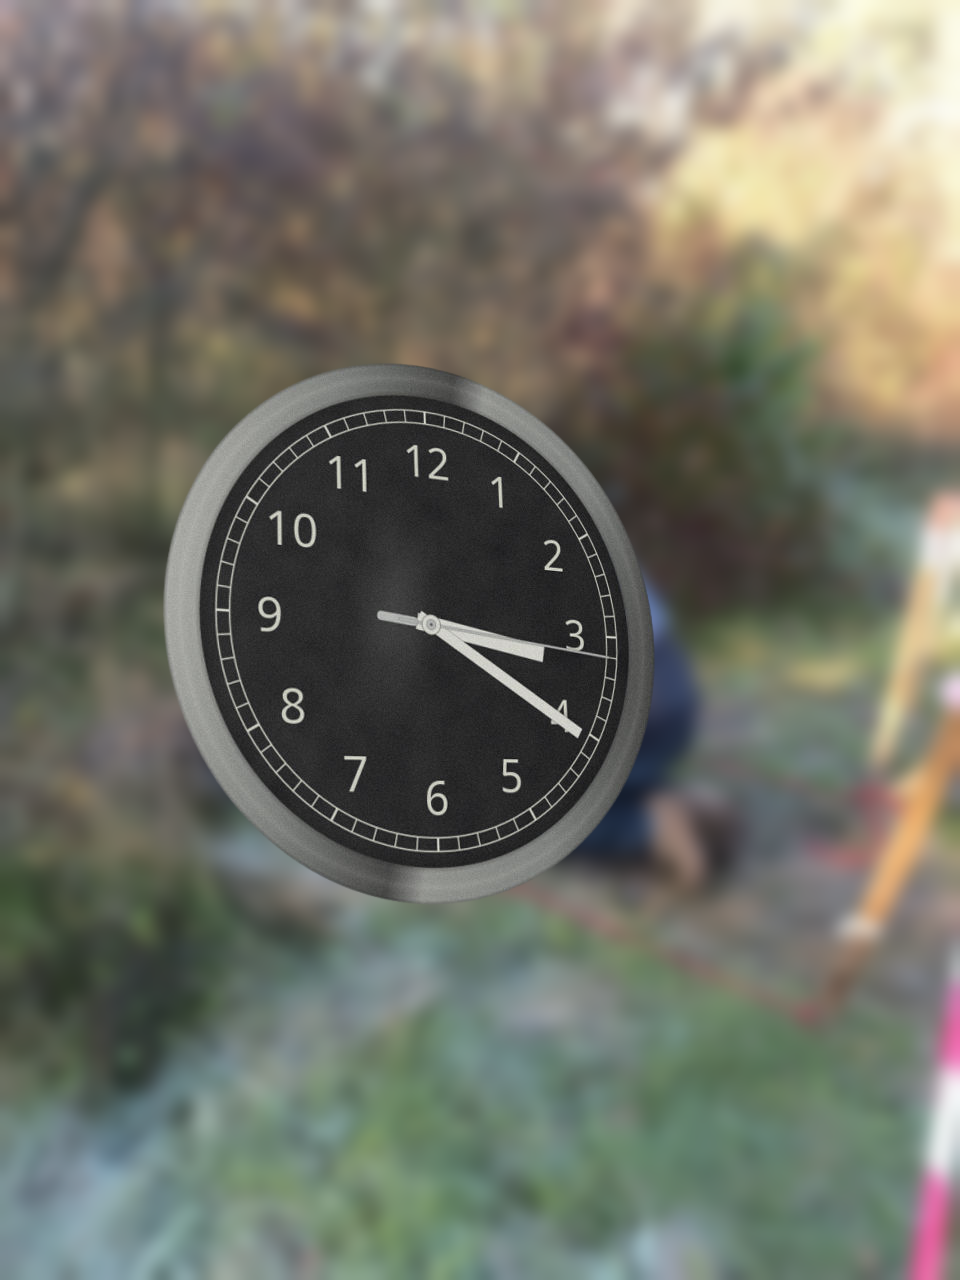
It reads {"hour": 3, "minute": 20, "second": 16}
